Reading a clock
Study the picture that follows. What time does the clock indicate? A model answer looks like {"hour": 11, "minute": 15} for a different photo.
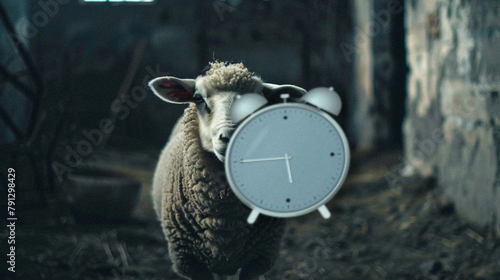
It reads {"hour": 5, "minute": 45}
